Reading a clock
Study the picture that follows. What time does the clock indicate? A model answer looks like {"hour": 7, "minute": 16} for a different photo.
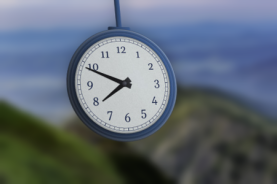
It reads {"hour": 7, "minute": 49}
